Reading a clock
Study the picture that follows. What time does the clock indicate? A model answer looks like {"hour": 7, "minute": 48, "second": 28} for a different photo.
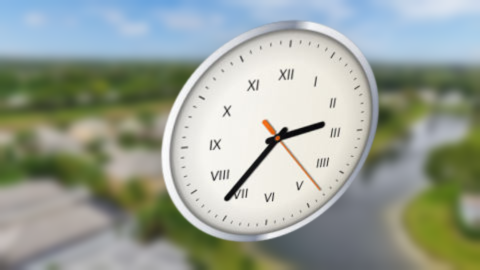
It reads {"hour": 2, "minute": 36, "second": 23}
